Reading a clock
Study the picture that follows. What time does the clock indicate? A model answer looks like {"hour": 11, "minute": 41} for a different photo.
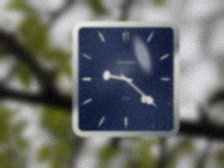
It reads {"hour": 9, "minute": 22}
